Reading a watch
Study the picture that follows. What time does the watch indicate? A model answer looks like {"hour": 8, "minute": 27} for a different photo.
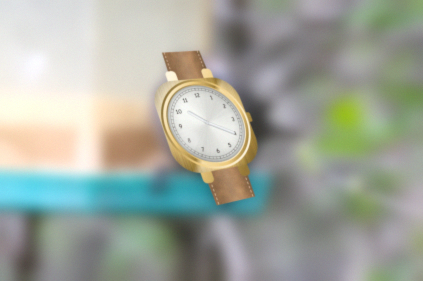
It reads {"hour": 10, "minute": 20}
